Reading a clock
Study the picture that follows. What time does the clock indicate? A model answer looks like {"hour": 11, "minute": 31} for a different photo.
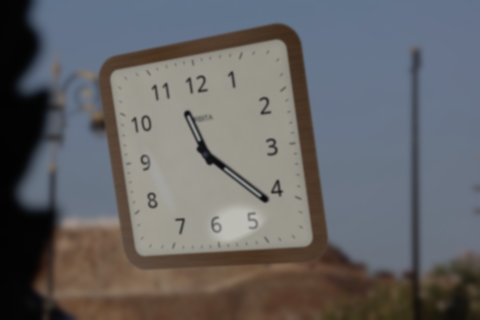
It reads {"hour": 11, "minute": 22}
